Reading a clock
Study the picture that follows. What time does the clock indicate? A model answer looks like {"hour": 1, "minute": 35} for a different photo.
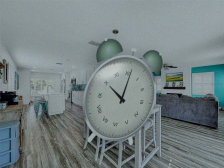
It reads {"hour": 10, "minute": 1}
